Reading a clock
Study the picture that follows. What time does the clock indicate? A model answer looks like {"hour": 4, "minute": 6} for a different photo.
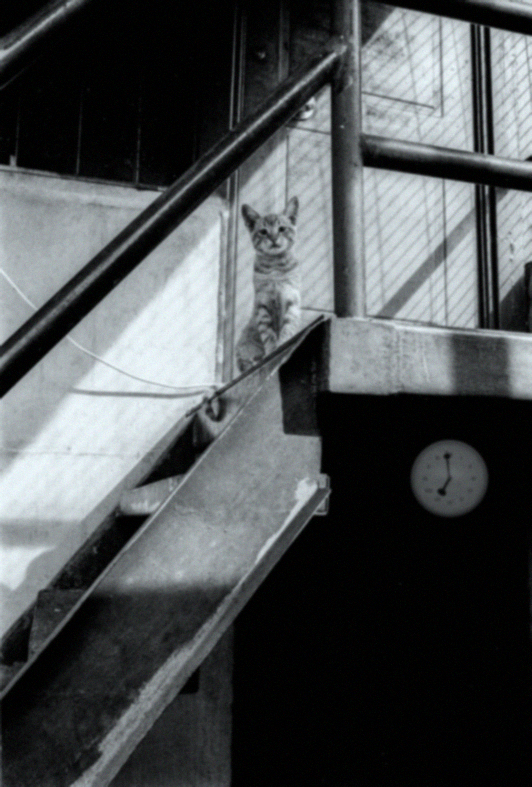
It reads {"hour": 6, "minute": 59}
